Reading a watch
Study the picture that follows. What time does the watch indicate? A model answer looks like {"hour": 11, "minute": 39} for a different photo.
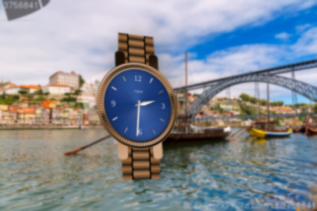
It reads {"hour": 2, "minute": 31}
